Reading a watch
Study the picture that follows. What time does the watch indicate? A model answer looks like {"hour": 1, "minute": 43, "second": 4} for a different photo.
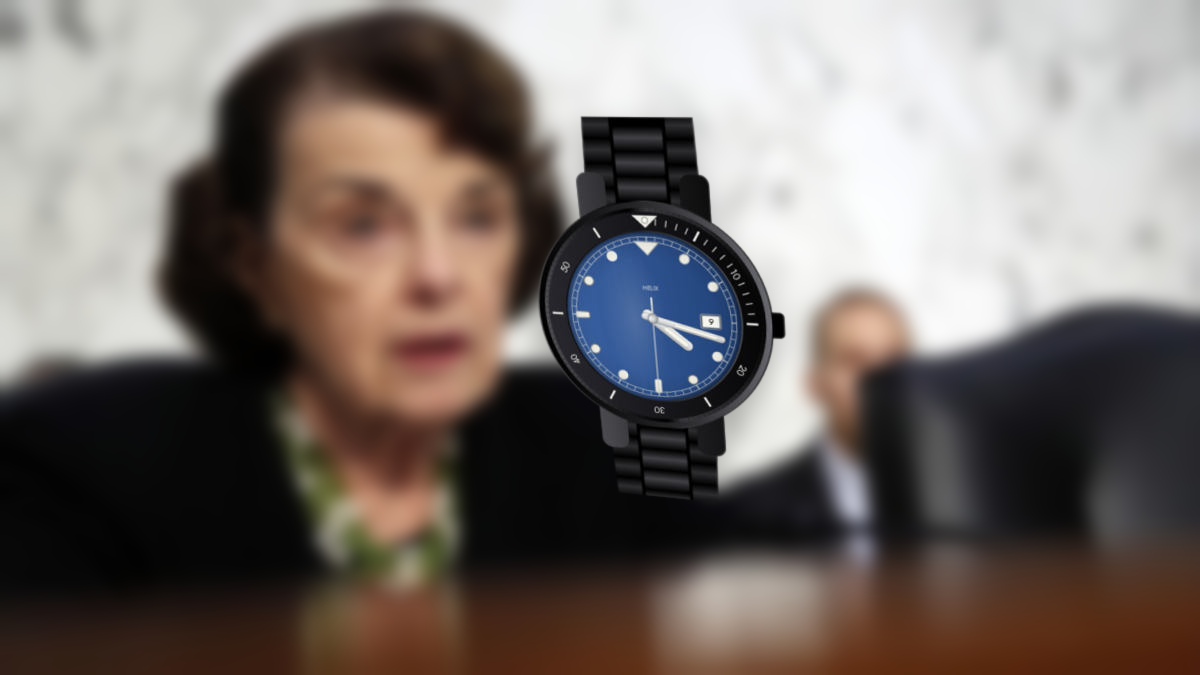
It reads {"hour": 4, "minute": 17, "second": 30}
